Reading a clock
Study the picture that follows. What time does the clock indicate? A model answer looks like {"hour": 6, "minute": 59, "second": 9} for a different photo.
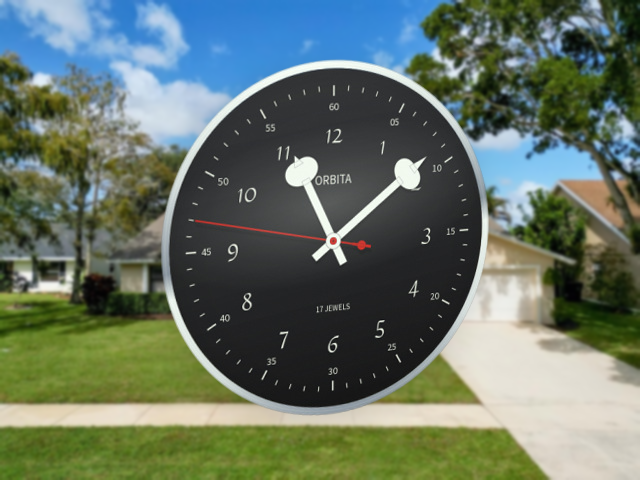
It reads {"hour": 11, "minute": 8, "second": 47}
